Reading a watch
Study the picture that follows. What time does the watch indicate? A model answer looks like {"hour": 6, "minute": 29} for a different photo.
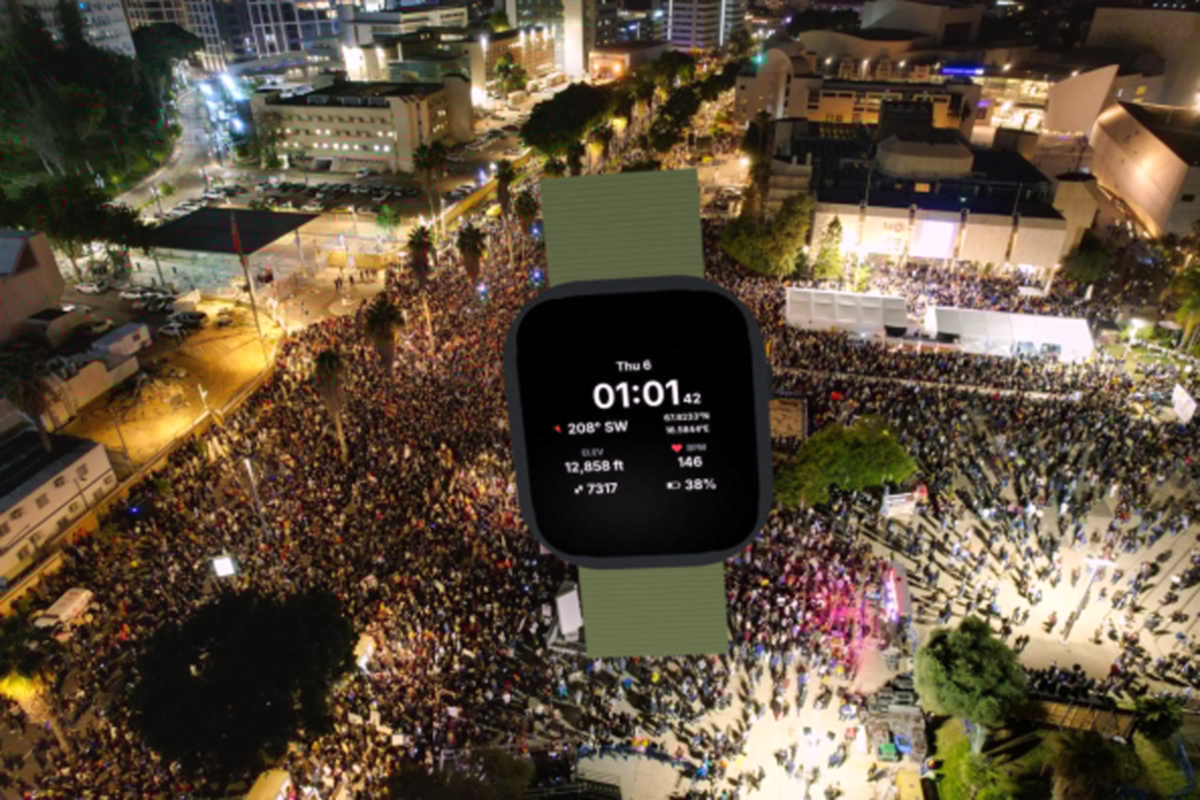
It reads {"hour": 1, "minute": 1}
